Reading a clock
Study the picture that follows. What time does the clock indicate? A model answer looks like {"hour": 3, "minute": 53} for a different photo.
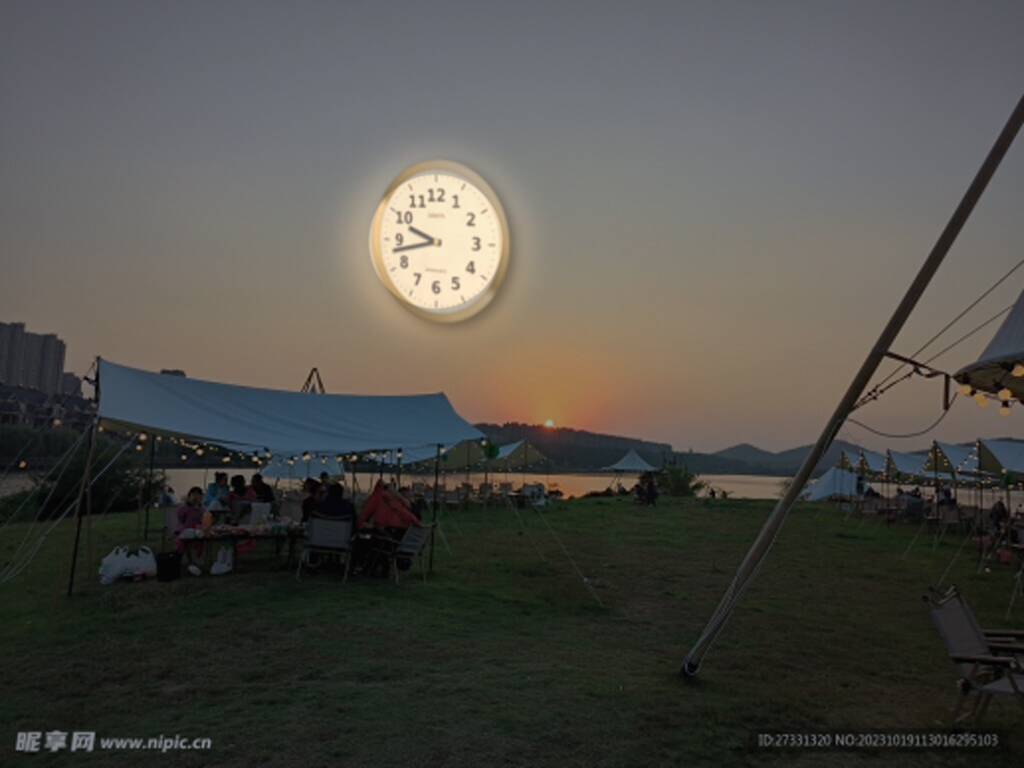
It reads {"hour": 9, "minute": 43}
